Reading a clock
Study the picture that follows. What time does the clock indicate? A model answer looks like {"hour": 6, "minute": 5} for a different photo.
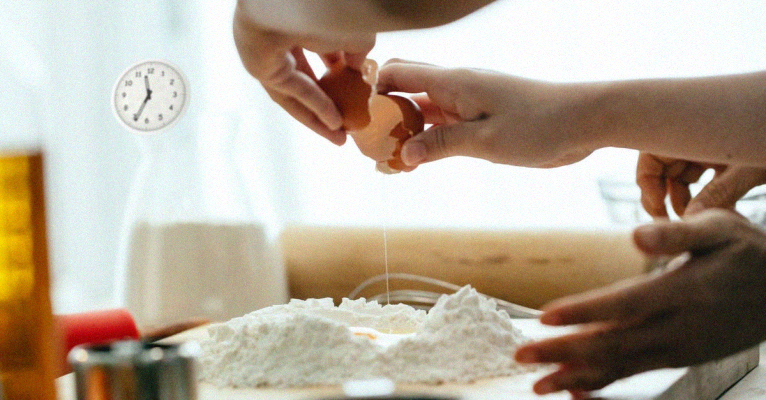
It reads {"hour": 11, "minute": 34}
